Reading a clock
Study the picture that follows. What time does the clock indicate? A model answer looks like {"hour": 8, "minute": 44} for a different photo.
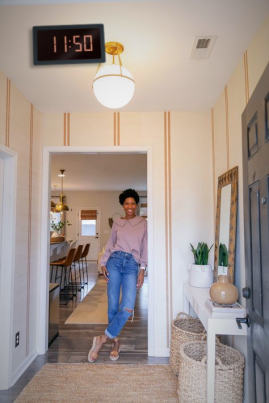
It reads {"hour": 11, "minute": 50}
